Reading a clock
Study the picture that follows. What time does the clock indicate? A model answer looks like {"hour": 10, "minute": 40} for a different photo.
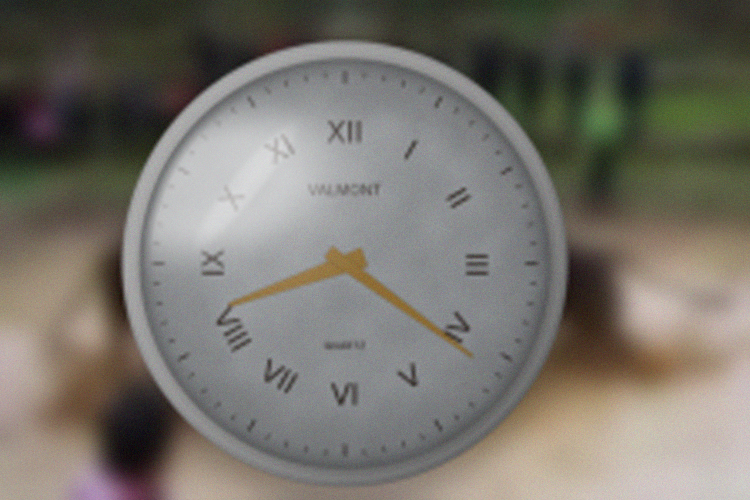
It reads {"hour": 8, "minute": 21}
